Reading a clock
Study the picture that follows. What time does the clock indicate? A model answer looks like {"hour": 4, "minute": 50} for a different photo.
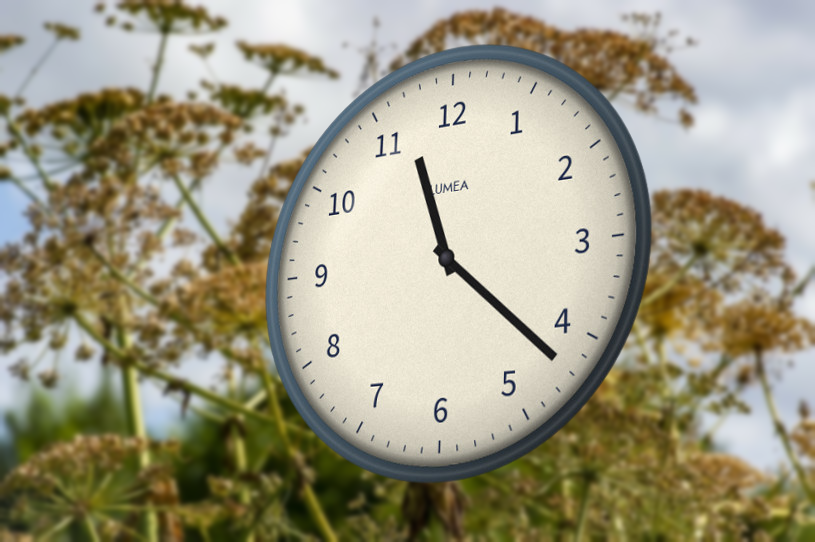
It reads {"hour": 11, "minute": 22}
